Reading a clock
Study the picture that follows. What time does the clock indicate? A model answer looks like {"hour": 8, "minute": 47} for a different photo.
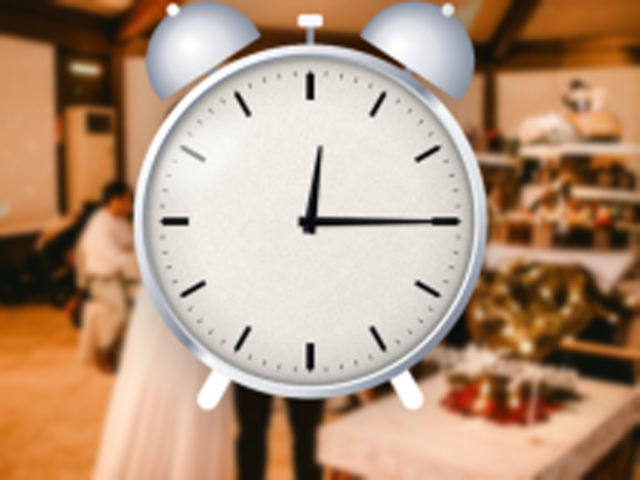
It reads {"hour": 12, "minute": 15}
